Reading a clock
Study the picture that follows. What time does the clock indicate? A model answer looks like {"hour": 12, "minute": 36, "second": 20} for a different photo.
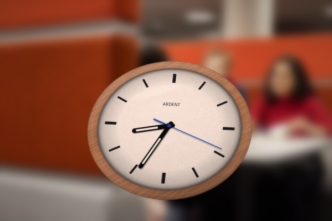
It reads {"hour": 8, "minute": 34, "second": 19}
